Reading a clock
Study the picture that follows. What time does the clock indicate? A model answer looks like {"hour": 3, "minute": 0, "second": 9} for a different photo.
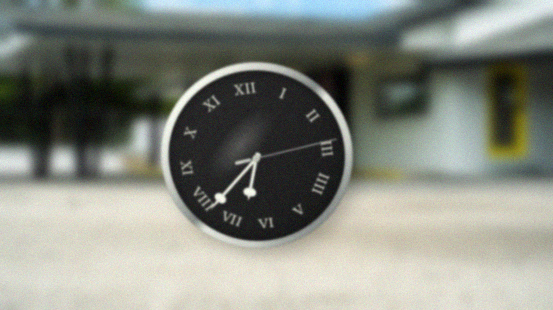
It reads {"hour": 6, "minute": 38, "second": 14}
